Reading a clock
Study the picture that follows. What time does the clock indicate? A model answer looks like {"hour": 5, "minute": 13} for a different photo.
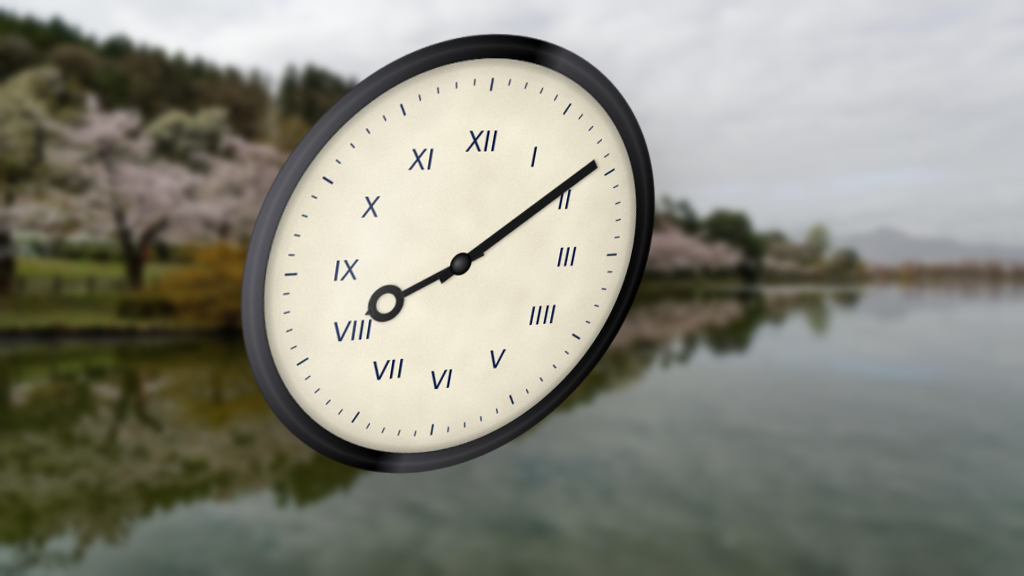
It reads {"hour": 8, "minute": 9}
